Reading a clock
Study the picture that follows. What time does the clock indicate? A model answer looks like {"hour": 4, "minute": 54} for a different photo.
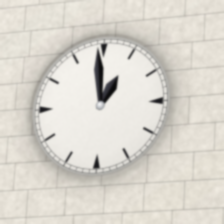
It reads {"hour": 12, "minute": 59}
